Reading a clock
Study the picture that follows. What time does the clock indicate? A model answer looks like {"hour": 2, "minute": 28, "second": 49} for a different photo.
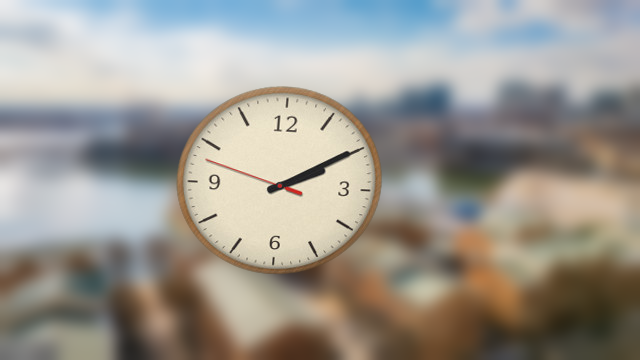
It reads {"hour": 2, "minute": 9, "second": 48}
